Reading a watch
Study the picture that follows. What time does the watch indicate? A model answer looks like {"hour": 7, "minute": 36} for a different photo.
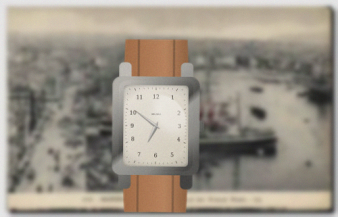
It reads {"hour": 6, "minute": 51}
